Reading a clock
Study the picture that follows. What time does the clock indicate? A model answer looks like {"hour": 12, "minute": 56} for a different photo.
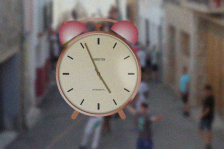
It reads {"hour": 4, "minute": 56}
